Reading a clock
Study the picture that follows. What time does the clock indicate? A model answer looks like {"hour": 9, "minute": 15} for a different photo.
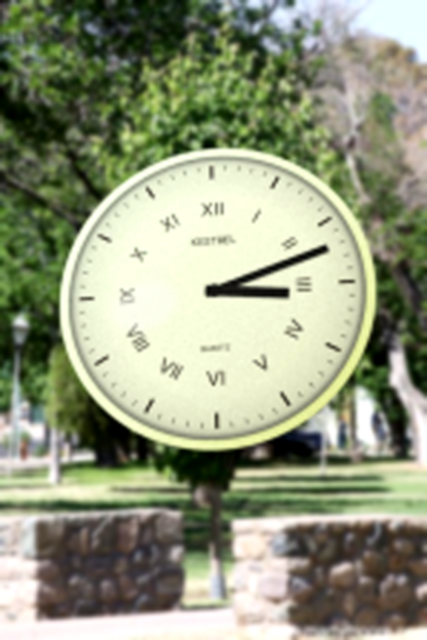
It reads {"hour": 3, "minute": 12}
